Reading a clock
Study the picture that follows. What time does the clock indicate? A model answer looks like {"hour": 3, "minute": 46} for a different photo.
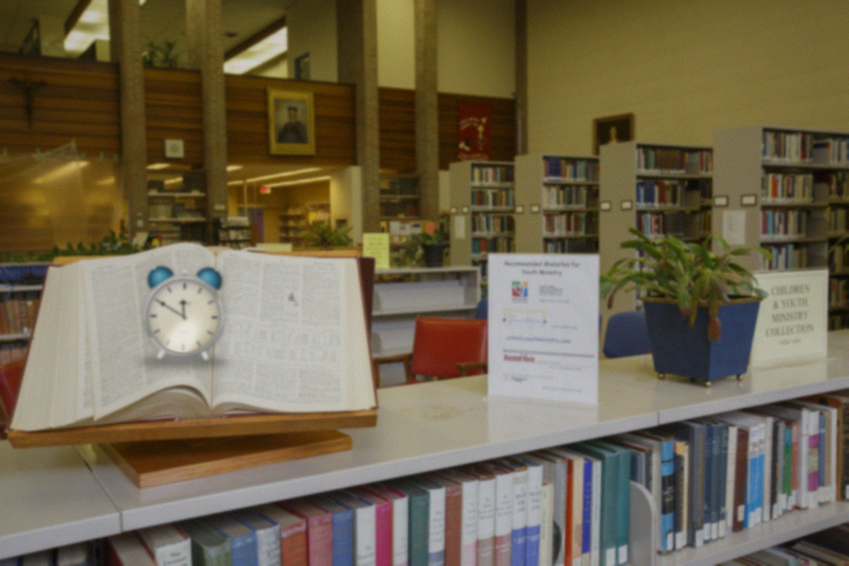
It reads {"hour": 11, "minute": 50}
